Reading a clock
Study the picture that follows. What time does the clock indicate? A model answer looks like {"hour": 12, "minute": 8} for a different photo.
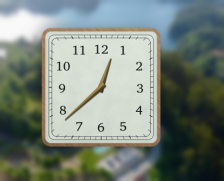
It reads {"hour": 12, "minute": 38}
